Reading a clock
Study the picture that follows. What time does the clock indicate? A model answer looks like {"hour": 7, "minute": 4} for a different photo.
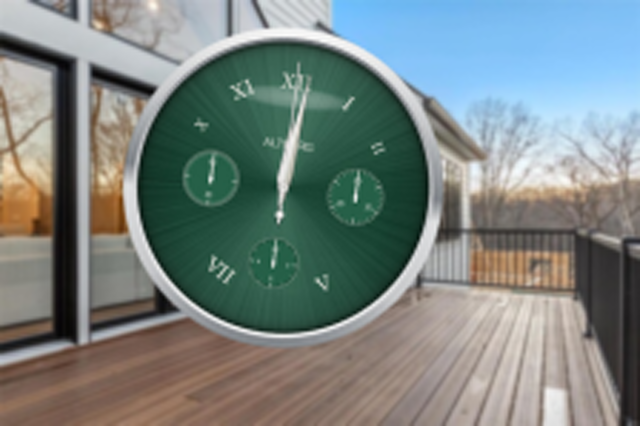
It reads {"hour": 12, "minute": 1}
